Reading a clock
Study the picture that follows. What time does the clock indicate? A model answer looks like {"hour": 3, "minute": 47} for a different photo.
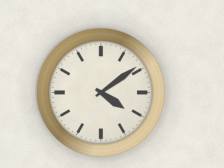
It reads {"hour": 4, "minute": 9}
